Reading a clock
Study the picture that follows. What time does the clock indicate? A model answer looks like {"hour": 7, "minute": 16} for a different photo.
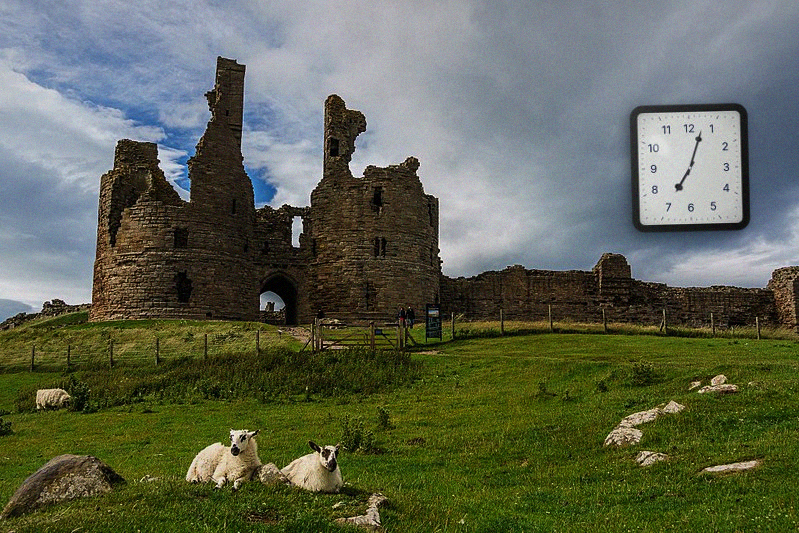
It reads {"hour": 7, "minute": 3}
